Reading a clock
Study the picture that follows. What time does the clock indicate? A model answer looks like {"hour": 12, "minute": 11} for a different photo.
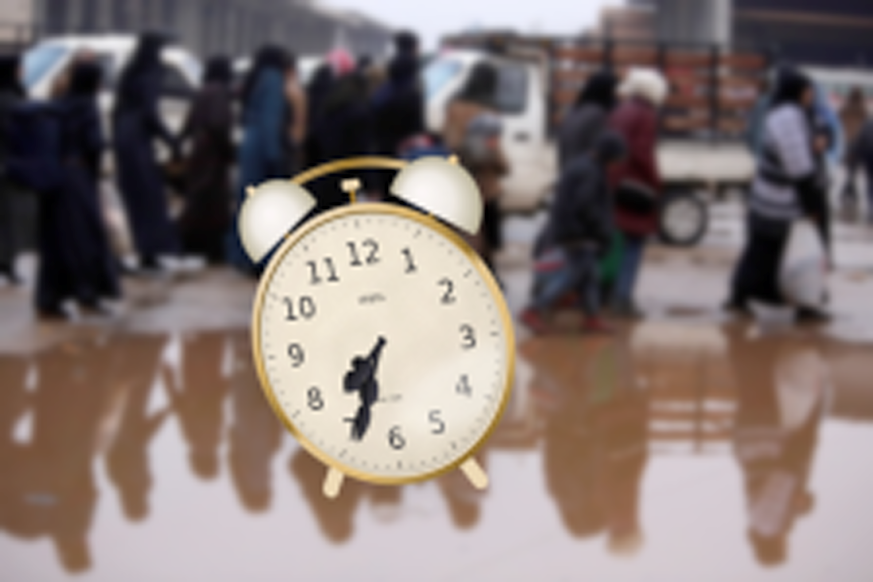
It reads {"hour": 7, "minute": 34}
